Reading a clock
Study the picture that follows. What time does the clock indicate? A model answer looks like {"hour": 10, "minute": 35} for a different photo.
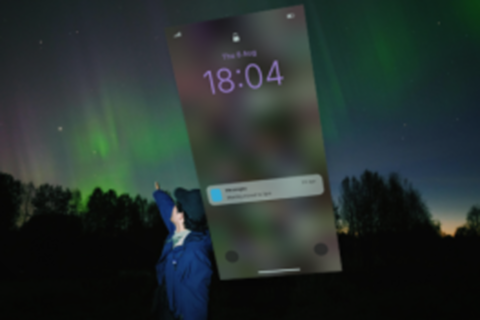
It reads {"hour": 18, "minute": 4}
